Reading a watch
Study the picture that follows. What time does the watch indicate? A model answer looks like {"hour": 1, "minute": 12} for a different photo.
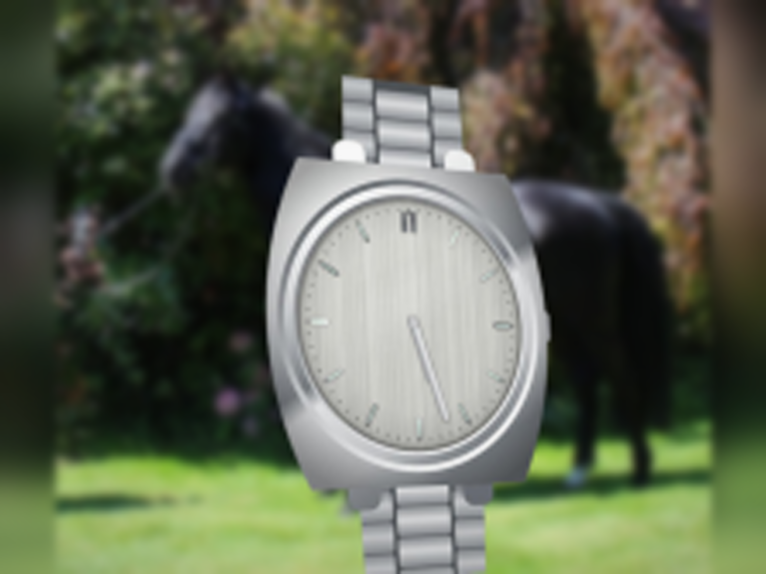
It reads {"hour": 5, "minute": 27}
